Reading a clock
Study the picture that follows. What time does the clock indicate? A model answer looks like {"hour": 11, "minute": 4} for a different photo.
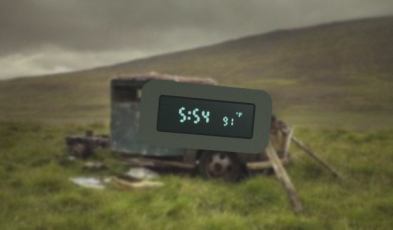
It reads {"hour": 5, "minute": 54}
